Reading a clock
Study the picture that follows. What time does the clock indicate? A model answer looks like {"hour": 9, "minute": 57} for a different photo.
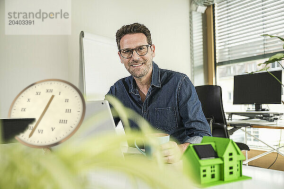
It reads {"hour": 12, "minute": 33}
